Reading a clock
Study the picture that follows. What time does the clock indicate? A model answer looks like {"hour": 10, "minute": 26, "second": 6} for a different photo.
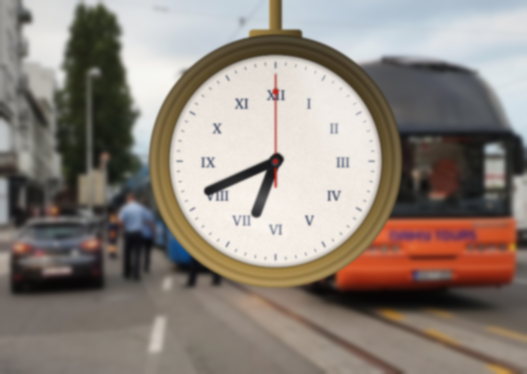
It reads {"hour": 6, "minute": 41, "second": 0}
